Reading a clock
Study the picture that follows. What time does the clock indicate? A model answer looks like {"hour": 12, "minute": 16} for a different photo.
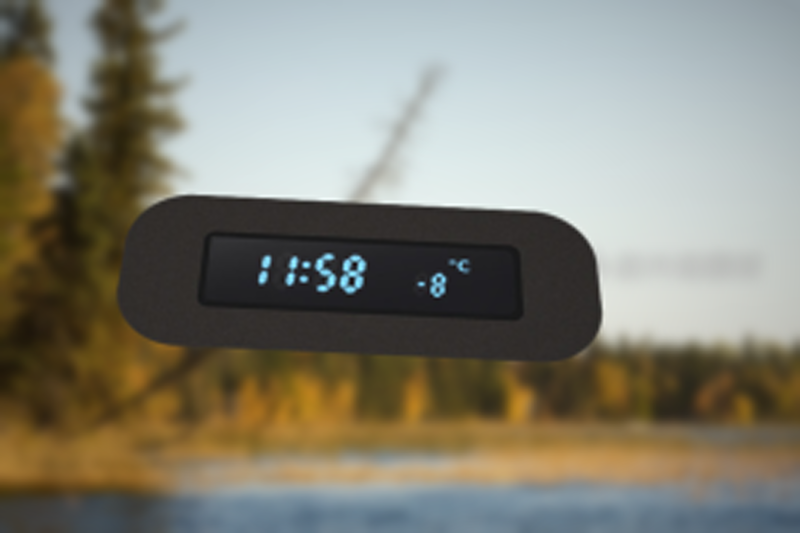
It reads {"hour": 11, "minute": 58}
